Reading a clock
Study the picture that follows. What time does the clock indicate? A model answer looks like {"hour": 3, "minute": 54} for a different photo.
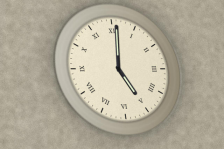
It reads {"hour": 5, "minute": 1}
